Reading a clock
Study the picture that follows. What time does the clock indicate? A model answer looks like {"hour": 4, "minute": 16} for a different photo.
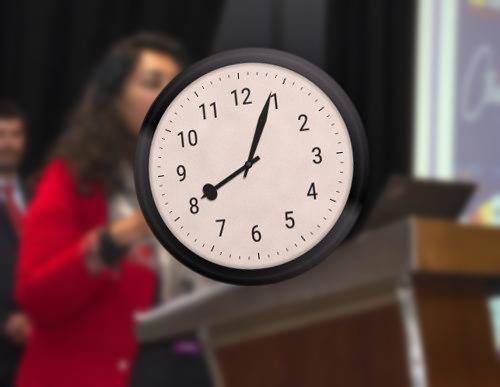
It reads {"hour": 8, "minute": 4}
